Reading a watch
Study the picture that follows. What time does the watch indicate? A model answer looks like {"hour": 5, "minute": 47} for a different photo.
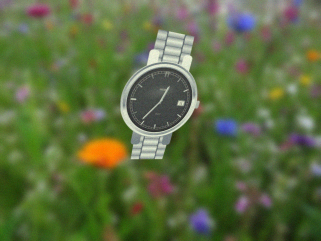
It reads {"hour": 12, "minute": 36}
